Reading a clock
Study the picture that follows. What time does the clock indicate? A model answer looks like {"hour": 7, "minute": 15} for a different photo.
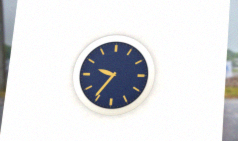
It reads {"hour": 9, "minute": 36}
